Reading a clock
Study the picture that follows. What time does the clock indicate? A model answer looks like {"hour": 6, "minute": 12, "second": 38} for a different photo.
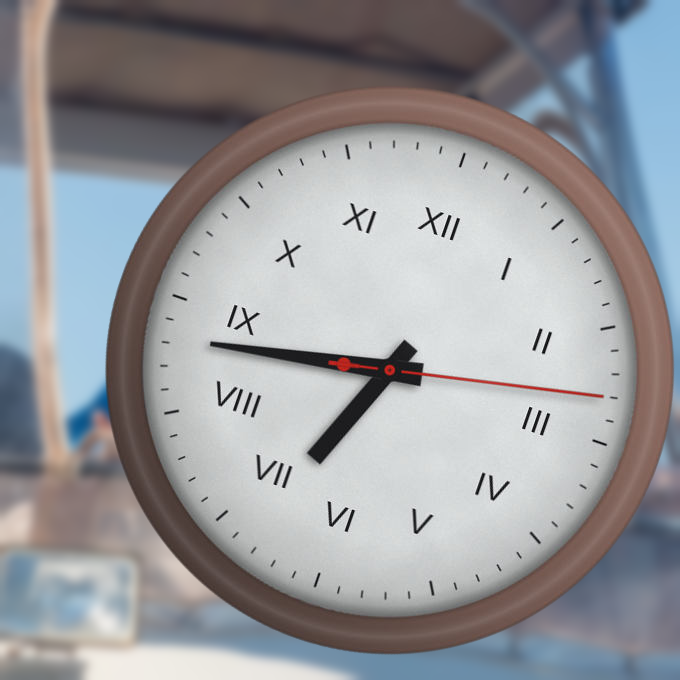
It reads {"hour": 6, "minute": 43, "second": 13}
